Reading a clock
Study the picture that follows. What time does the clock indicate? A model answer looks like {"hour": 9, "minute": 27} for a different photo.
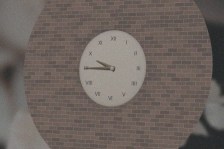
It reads {"hour": 9, "minute": 45}
